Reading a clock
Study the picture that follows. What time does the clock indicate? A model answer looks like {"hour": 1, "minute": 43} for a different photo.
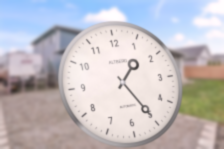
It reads {"hour": 1, "minute": 25}
